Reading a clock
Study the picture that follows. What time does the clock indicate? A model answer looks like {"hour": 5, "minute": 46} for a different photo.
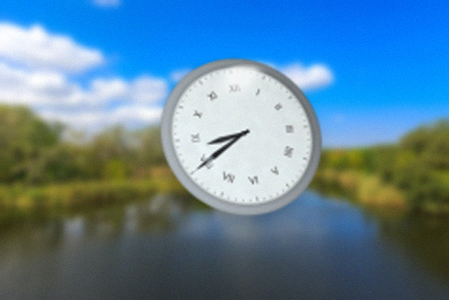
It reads {"hour": 8, "minute": 40}
